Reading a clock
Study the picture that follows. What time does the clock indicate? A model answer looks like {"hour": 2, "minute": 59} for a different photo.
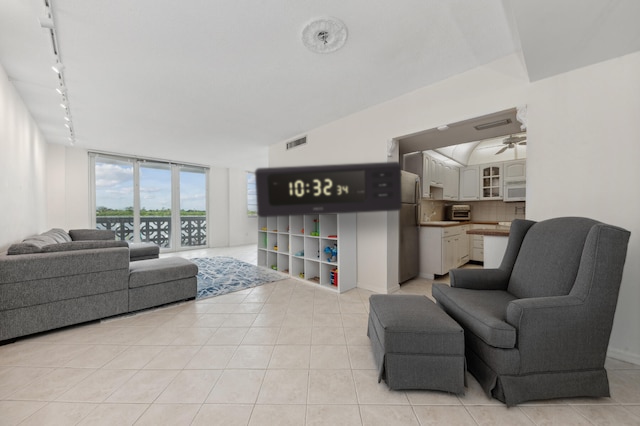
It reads {"hour": 10, "minute": 32}
